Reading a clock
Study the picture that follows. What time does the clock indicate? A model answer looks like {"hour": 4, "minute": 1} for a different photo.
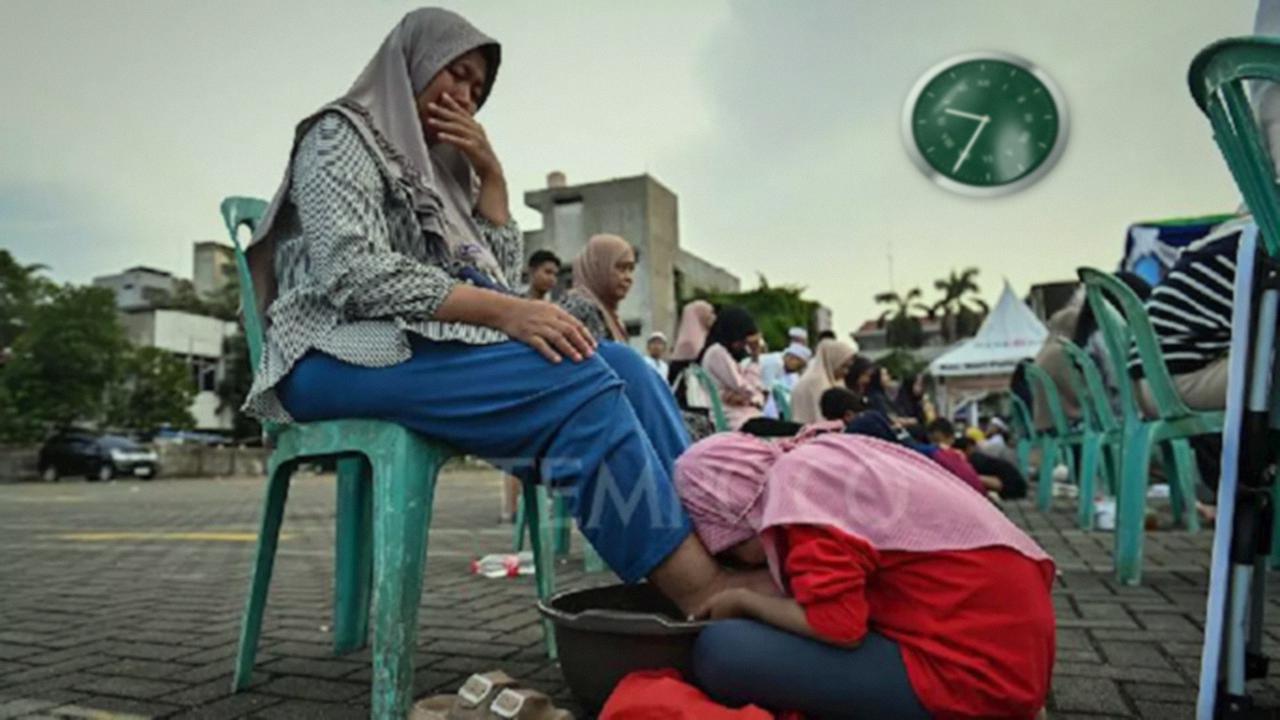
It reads {"hour": 9, "minute": 35}
